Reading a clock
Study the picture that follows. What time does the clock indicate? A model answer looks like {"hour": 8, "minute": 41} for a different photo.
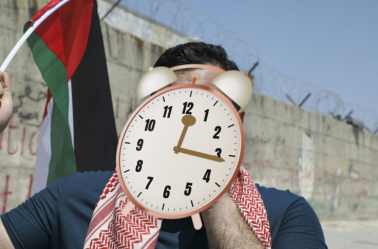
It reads {"hour": 12, "minute": 16}
